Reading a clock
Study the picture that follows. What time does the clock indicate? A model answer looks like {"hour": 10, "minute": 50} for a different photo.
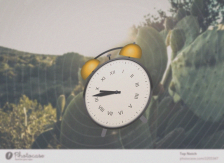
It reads {"hour": 9, "minute": 47}
